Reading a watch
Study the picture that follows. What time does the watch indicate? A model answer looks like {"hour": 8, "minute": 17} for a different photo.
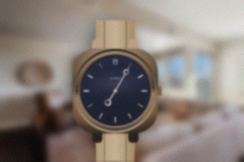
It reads {"hour": 7, "minute": 5}
